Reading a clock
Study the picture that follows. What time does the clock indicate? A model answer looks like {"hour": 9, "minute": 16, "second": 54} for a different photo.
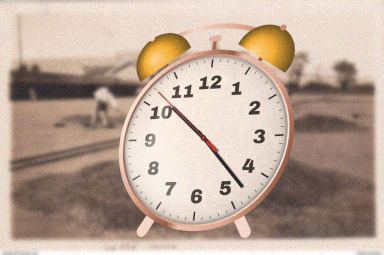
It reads {"hour": 10, "minute": 22, "second": 52}
